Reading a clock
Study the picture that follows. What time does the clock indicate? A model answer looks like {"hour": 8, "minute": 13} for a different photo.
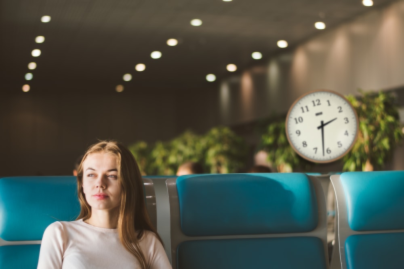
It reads {"hour": 2, "minute": 32}
